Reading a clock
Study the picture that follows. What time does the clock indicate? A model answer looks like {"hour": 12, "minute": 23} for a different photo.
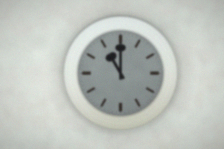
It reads {"hour": 11, "minute": 0}
